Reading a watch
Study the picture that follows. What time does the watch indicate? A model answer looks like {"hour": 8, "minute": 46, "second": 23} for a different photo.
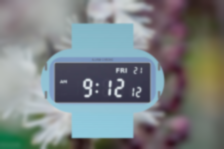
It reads {"hour": 9, "minute": 12, "second": 12}
